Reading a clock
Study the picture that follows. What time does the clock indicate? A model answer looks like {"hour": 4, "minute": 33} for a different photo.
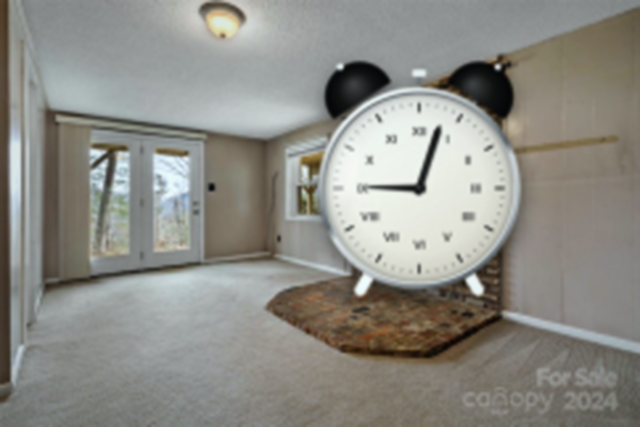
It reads {"hour": 9, "minute": 3}
